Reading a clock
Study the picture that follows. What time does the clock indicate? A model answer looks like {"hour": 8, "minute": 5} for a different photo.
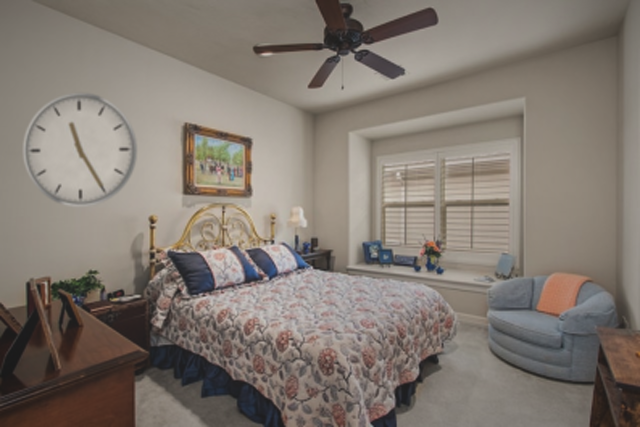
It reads {"hour": 11, "minute": 25}
